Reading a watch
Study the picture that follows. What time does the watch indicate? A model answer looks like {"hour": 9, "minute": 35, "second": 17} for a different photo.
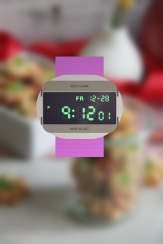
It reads {"hour": 9, "minute": 12, "second": 1}
